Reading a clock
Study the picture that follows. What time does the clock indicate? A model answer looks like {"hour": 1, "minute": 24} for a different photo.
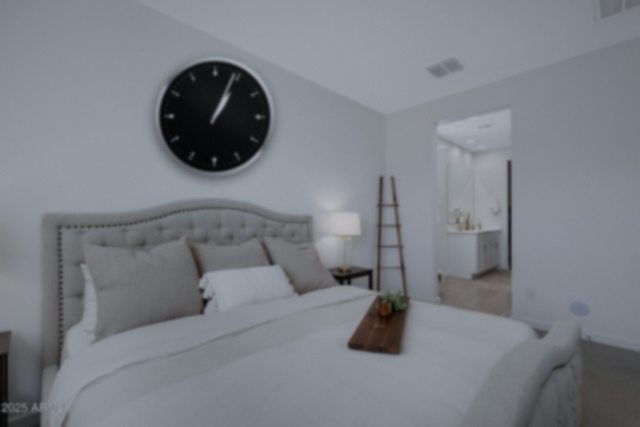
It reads {"hour": 1, "minute": 4}
